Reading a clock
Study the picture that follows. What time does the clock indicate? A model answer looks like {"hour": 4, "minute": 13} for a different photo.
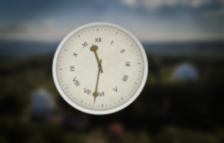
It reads {"hour": 11, "minute": 32}
